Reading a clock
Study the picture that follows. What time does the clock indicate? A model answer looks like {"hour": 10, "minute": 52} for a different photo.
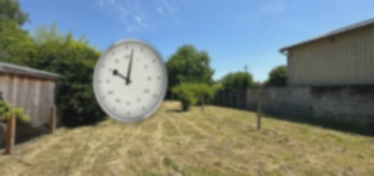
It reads {"hour": 10, "minute": 2}
